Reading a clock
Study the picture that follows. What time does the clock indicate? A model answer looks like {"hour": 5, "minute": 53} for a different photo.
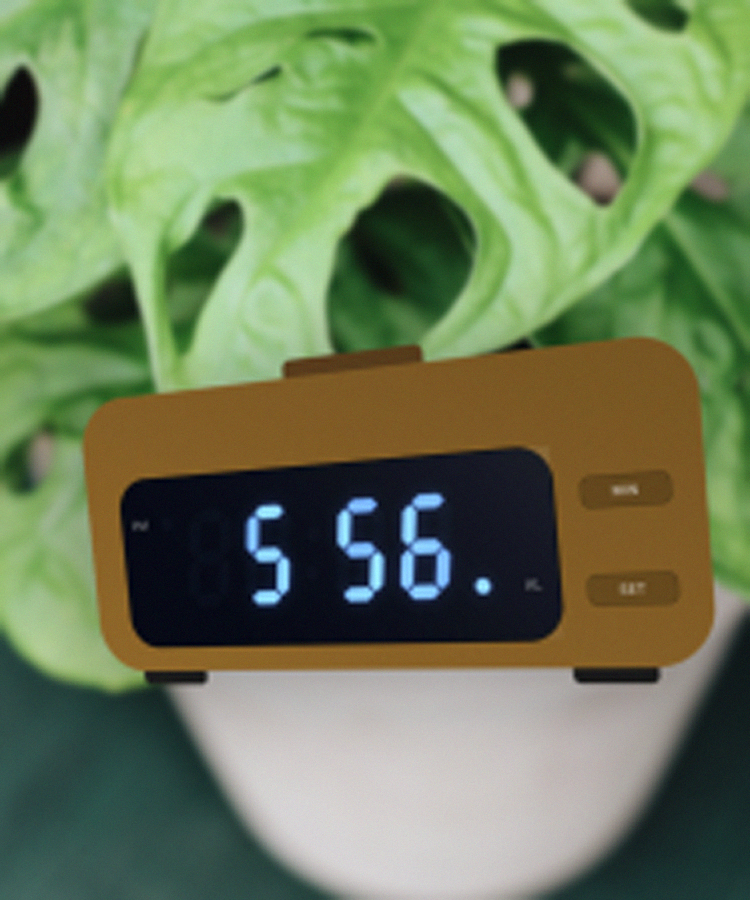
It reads {"hour": 5, "minute": 56}
